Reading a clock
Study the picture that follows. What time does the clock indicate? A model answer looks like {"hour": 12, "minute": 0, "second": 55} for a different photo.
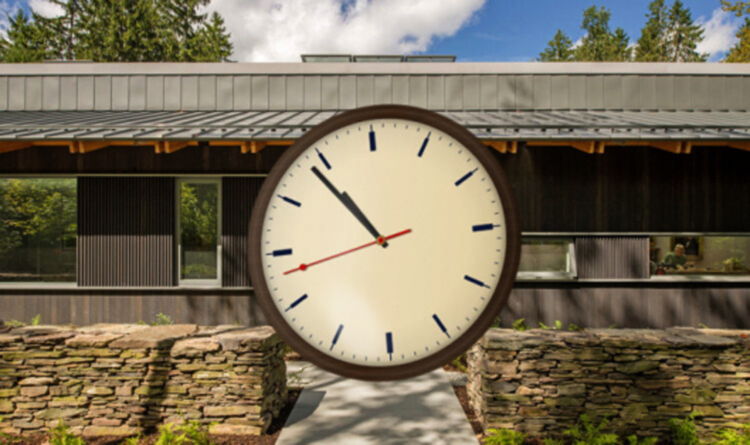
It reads {"hour": 10, "minute": 53, "second": 43}
